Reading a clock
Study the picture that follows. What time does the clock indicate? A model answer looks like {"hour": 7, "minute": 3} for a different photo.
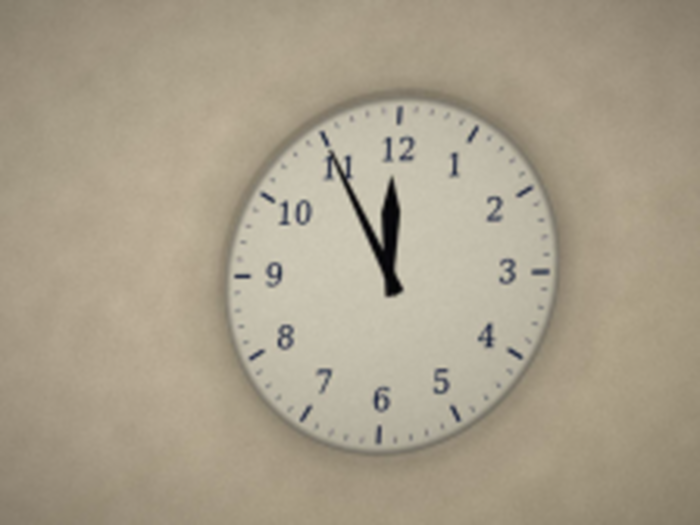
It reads {"hour": 11, "minute": 55}
